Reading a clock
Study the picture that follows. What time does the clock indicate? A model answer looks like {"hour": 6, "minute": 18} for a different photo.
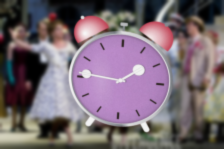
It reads {"hour": 1, "minute": 46}
